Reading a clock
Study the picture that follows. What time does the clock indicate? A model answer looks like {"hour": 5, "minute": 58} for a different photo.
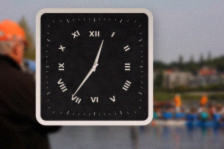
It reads {"hour": 12, "minute": 36}
